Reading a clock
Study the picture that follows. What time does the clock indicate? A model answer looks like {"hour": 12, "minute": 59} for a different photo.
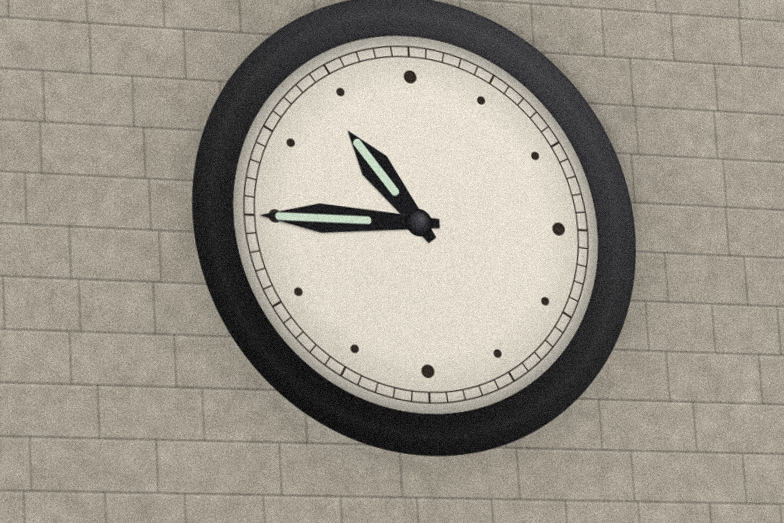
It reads {"hour": 10, "minute": 45}
